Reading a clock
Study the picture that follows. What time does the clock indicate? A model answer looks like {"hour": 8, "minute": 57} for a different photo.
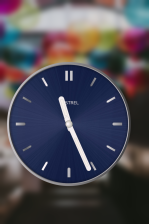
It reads {"hour": 11, "minute": 26}
